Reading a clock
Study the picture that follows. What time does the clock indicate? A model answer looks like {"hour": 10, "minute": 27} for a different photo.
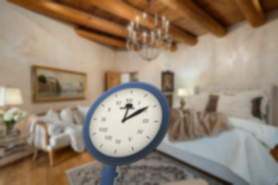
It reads {"hour": 12, "minute": 9}
